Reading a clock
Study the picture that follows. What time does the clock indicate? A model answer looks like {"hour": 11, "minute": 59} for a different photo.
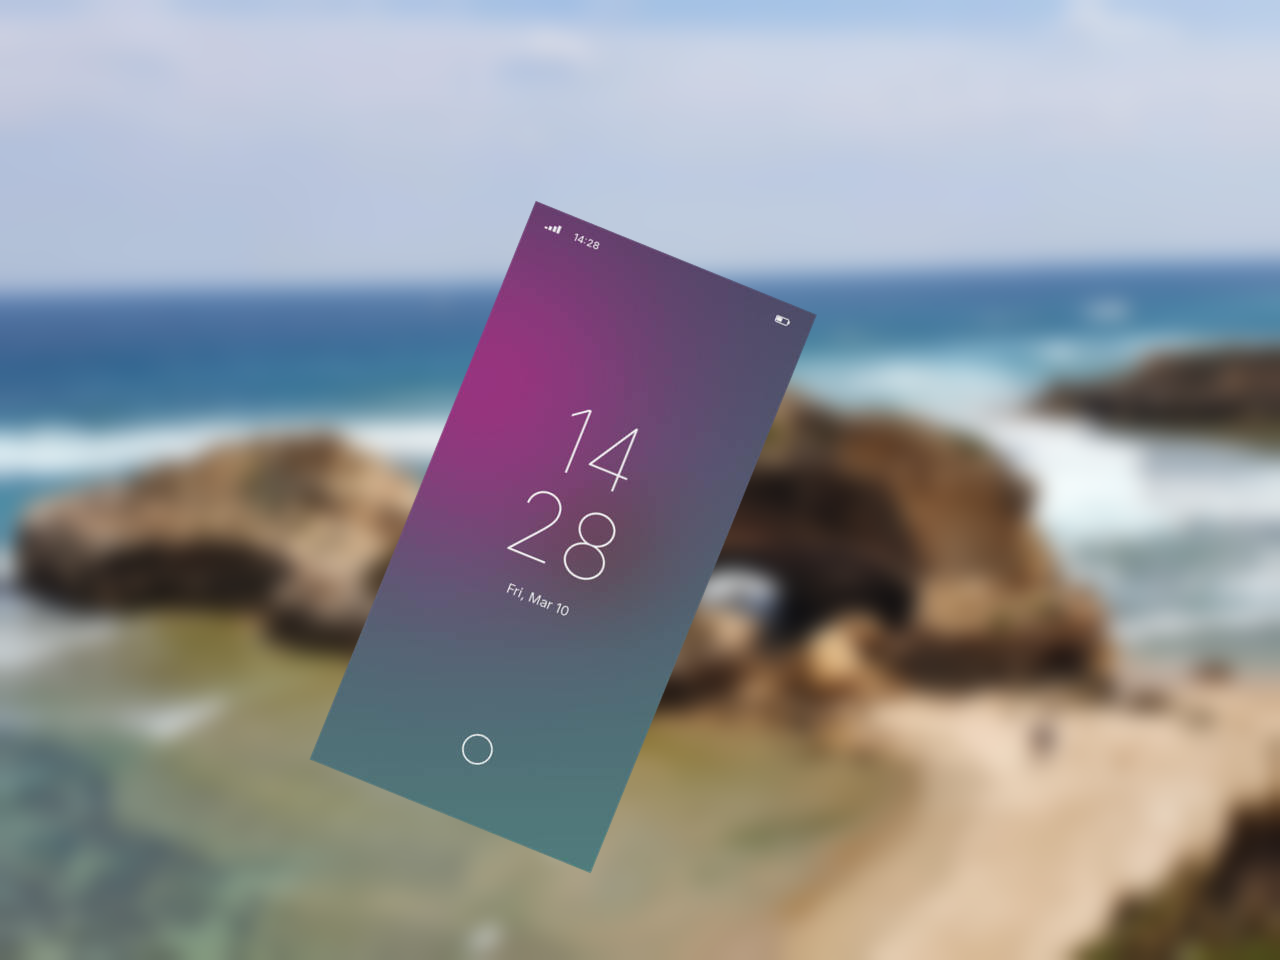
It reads {"hour": 14, "minute": 28}
